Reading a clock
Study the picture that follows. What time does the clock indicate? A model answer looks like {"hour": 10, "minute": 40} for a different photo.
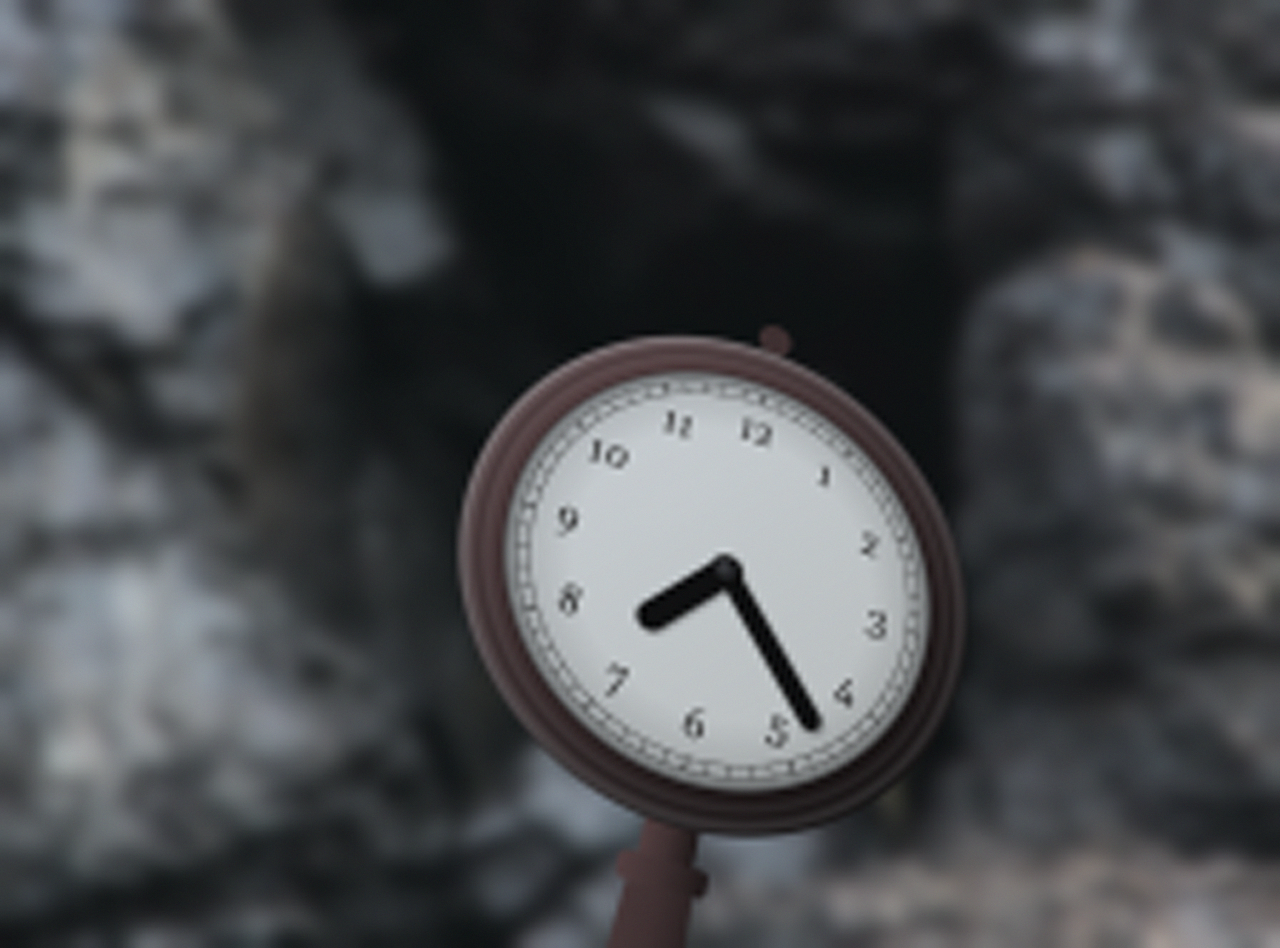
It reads {"hour": 7, "minute": 23}
